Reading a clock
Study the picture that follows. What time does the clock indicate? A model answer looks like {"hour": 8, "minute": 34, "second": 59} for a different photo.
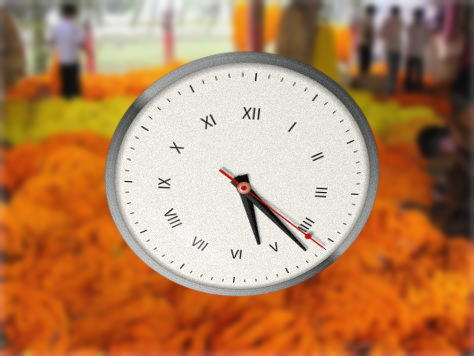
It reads {"hour": 5, "minute": 22, "second": 21}
